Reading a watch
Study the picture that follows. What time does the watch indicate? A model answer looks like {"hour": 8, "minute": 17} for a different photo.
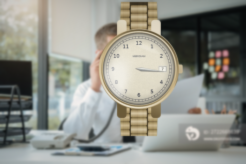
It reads {"hour": 3, "minute": 16}
